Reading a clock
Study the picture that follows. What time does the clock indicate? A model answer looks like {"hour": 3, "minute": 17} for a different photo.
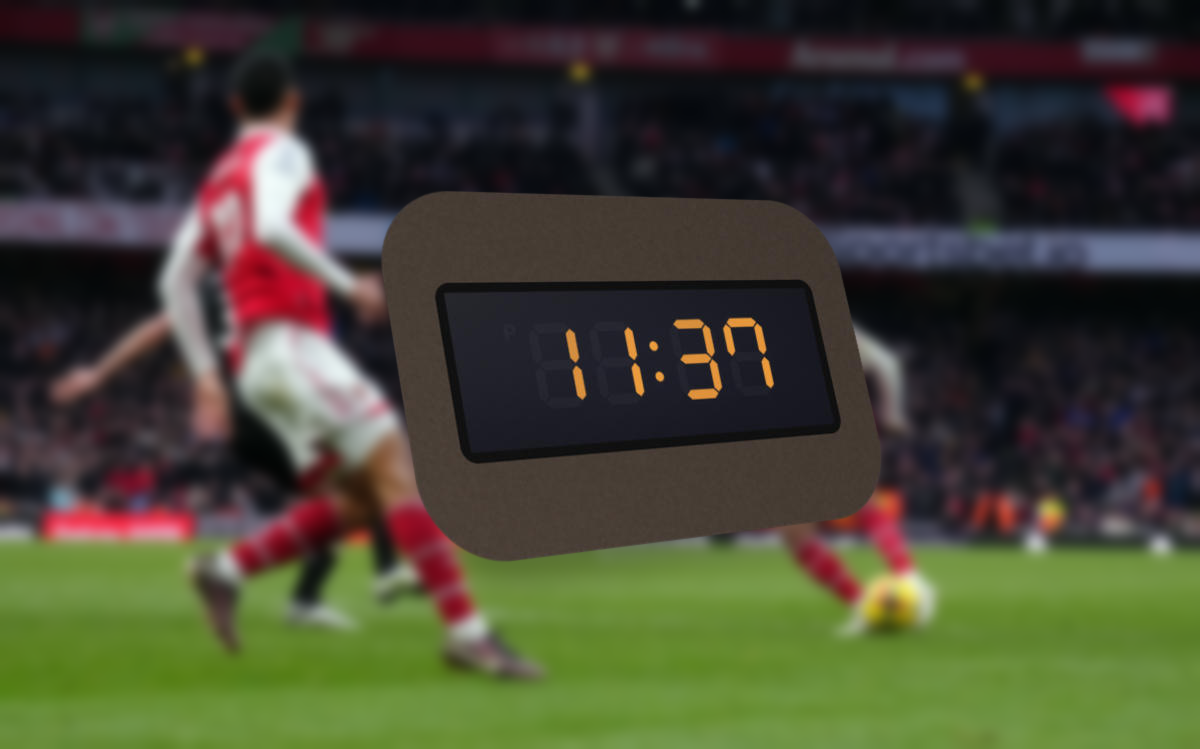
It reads {"hour": 11, "minute": 37}
